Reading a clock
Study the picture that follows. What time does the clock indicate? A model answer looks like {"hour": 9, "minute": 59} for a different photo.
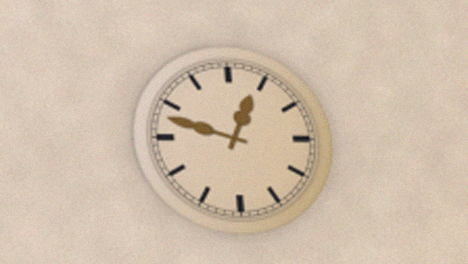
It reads {"hour": 12, "minute": 48}
